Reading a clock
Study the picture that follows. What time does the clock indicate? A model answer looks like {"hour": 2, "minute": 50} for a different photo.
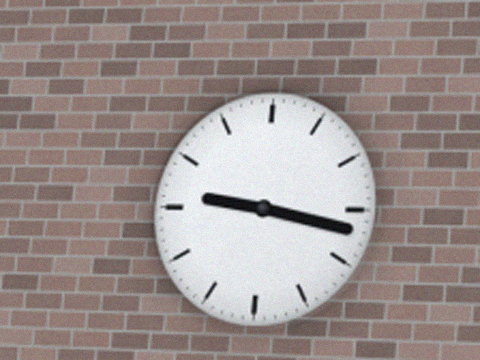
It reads {"hour": 9, "minute": 17}
